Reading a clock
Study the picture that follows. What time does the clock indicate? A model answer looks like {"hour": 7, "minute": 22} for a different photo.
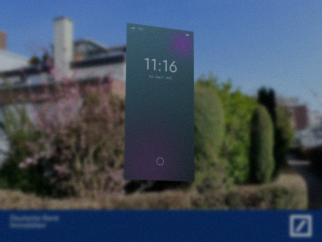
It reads {"hour": 11, "minute": 16}
